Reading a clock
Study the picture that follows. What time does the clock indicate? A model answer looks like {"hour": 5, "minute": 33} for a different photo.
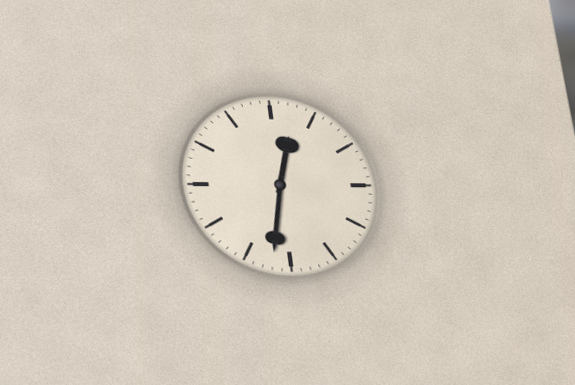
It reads {"hour": 12, "minute": 32}
